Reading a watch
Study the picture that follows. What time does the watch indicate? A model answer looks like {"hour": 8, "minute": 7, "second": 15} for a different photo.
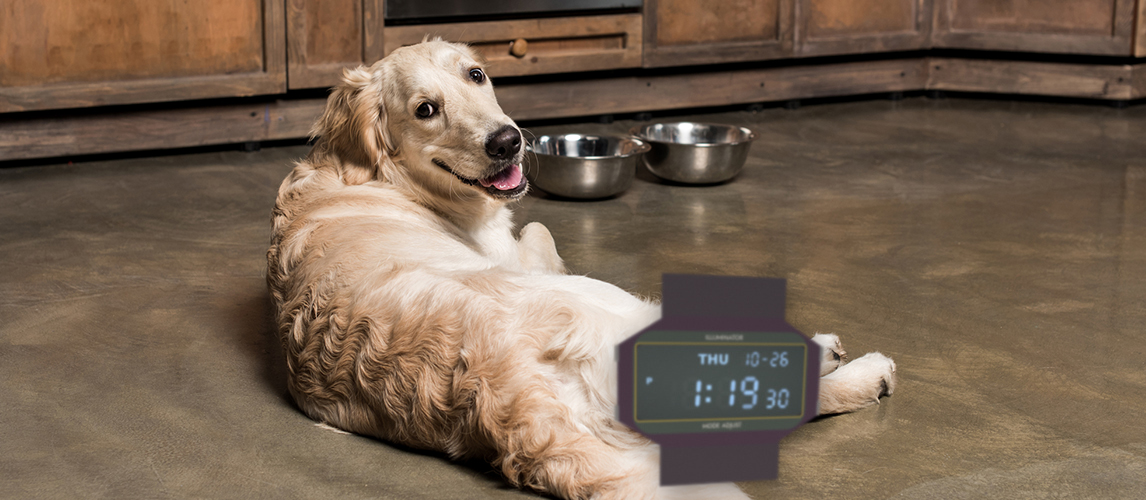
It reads {"hour": 1, "minute": 19, "second": 30}
